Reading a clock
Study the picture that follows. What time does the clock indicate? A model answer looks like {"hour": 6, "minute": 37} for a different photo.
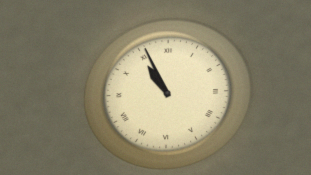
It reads {"hour": 10, "minute": 56}
